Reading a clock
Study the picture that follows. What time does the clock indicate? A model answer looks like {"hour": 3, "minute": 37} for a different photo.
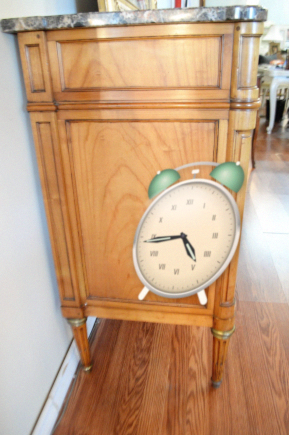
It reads {"hour": 4, "minute": 44}
